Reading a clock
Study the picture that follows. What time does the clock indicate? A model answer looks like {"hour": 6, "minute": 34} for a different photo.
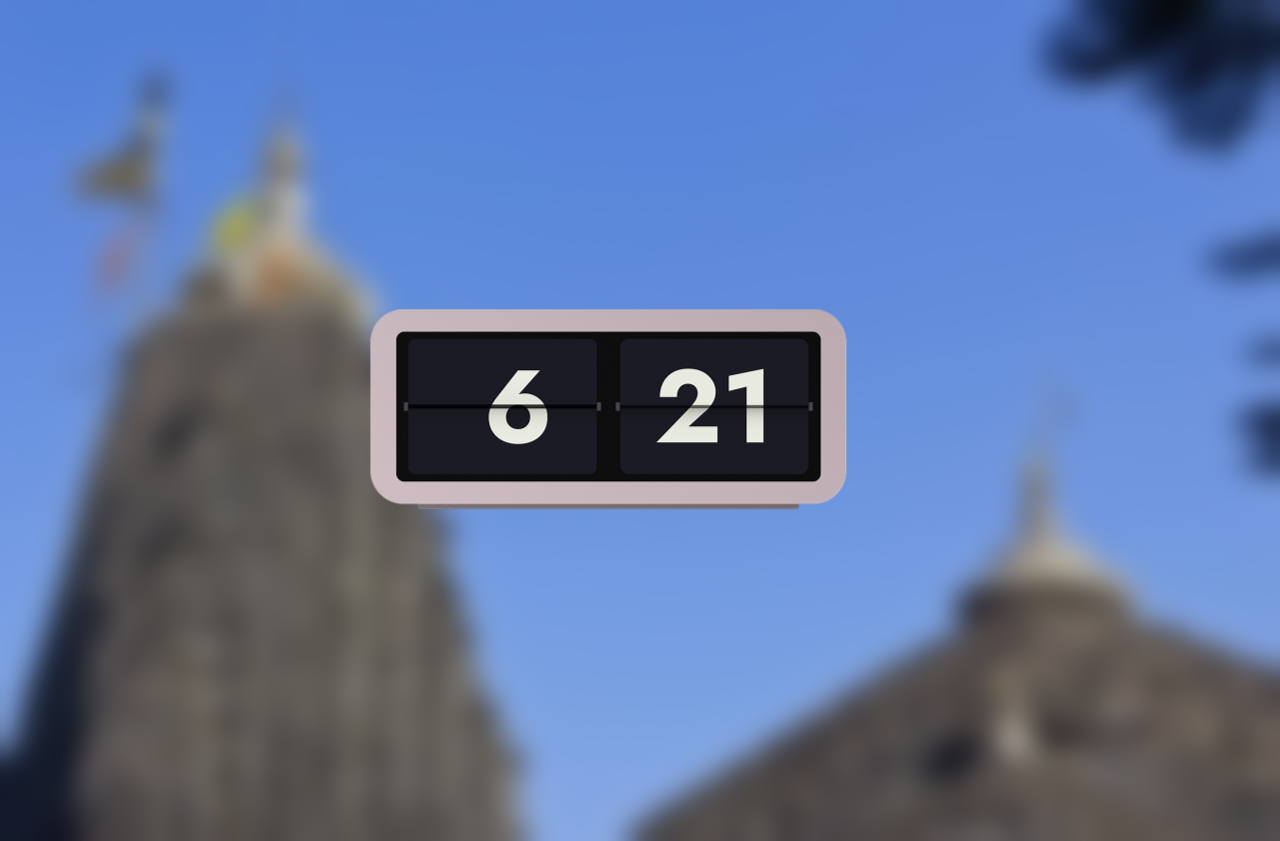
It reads {"hour": 6, "minute": 21}
